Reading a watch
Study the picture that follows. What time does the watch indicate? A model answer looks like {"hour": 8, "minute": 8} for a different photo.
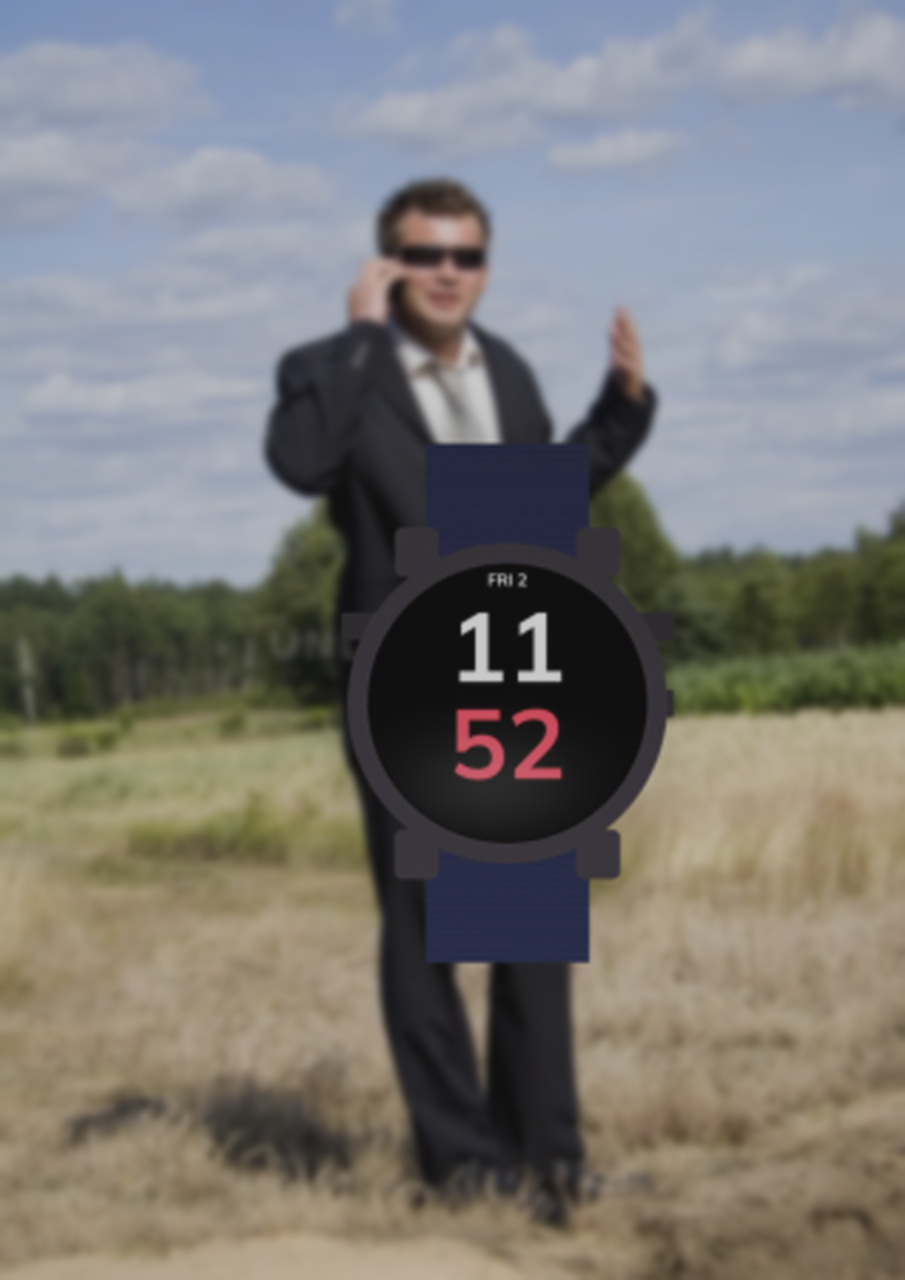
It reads {"hour": 11, "minute": 52}
